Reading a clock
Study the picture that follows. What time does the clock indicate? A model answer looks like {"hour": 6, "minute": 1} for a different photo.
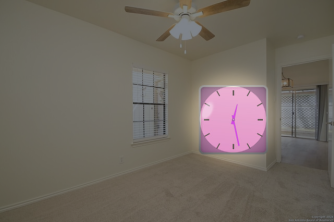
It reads {"hour": 12, "minute": 28}
